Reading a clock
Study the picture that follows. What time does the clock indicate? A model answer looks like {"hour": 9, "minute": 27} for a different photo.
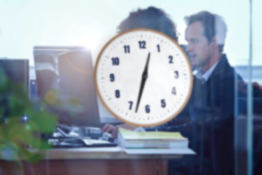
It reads {"hour": 12, "minute": 33}
